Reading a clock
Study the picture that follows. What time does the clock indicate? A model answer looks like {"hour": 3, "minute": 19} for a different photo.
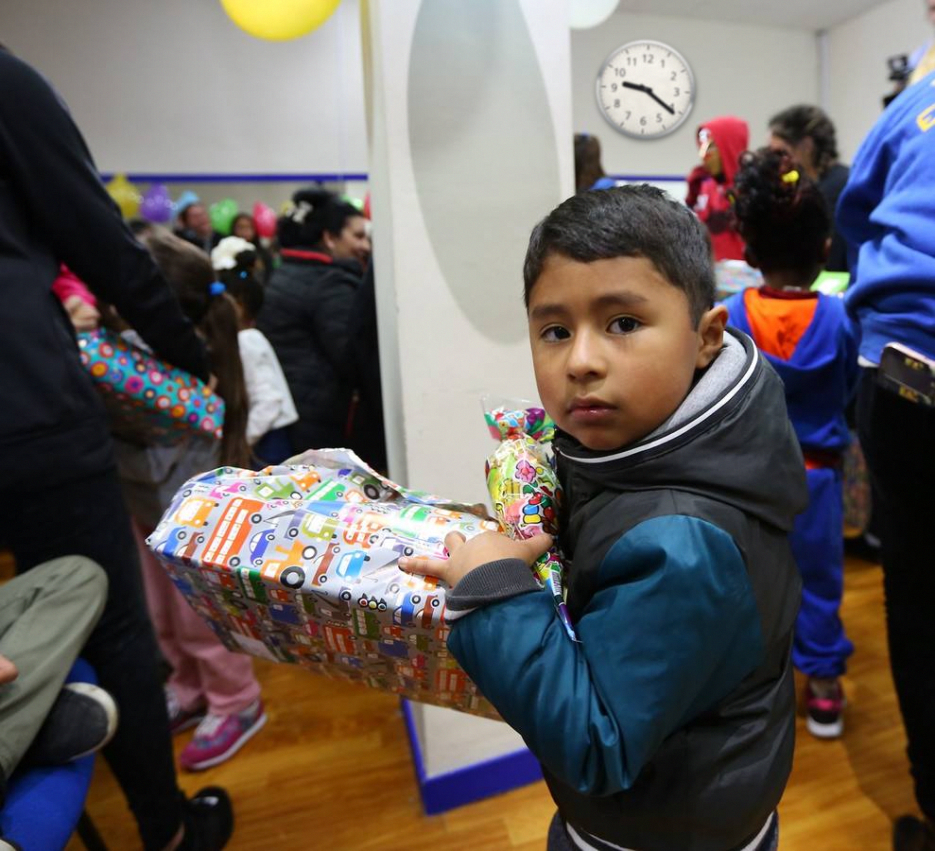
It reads {"hour": 9, "minute": 21}
